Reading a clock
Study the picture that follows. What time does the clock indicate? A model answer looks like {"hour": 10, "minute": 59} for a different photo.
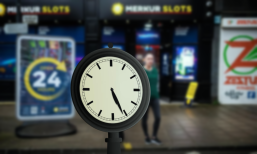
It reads {"hour": 5, "minute": 26}
